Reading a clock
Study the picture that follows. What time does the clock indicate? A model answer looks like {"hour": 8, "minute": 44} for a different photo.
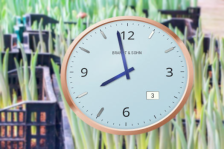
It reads {"hour": 7, "minute": 58}
